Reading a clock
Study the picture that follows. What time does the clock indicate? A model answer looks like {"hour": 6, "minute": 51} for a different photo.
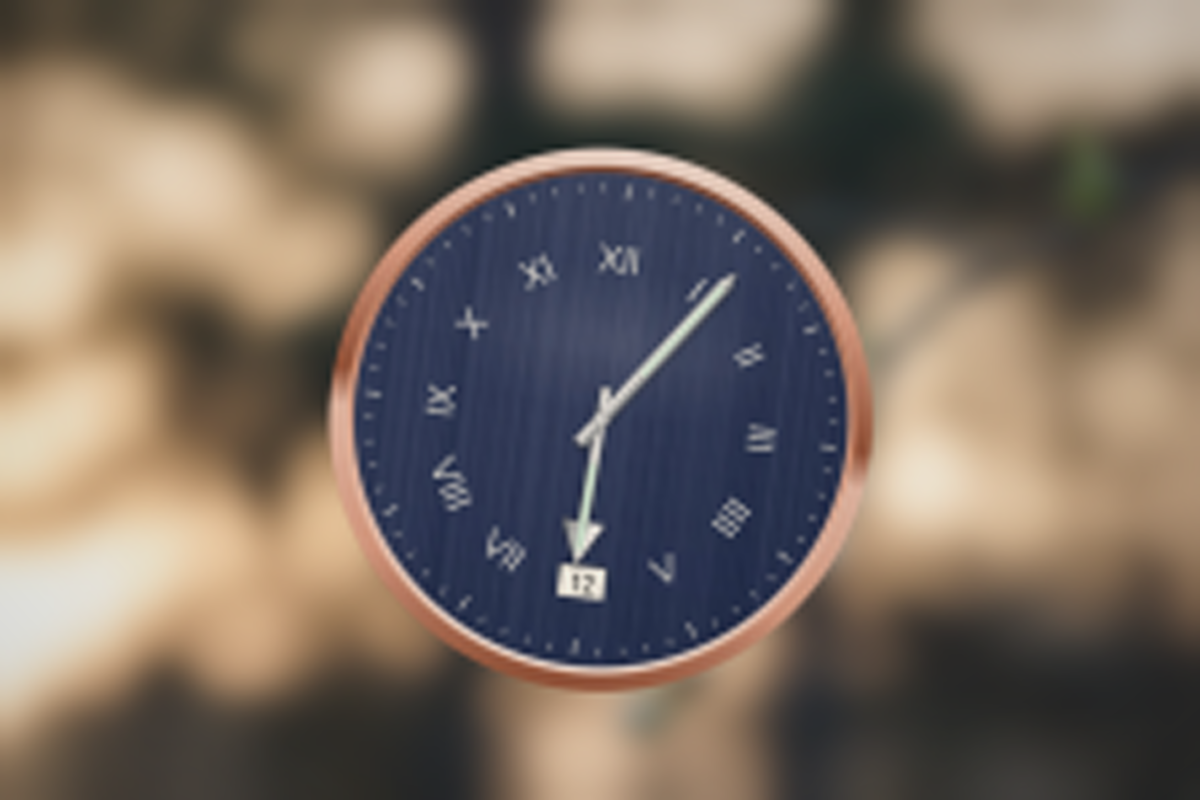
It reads {"hour": 6, "minute": 6}
